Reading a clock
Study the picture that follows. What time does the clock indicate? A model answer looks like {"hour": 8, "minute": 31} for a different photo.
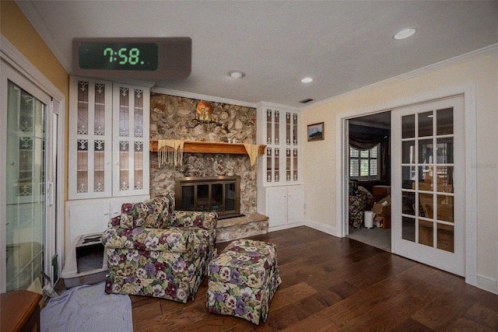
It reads {"hour": 7, "minute": 58}
